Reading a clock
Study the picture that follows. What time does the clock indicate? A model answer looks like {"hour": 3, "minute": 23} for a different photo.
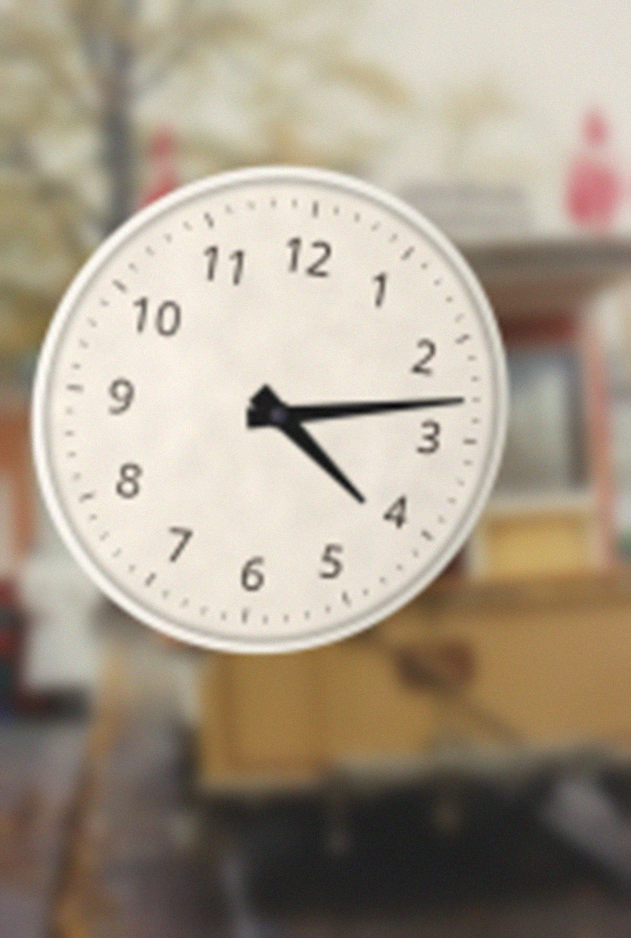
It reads {"hour": 4, "minute": 13}
